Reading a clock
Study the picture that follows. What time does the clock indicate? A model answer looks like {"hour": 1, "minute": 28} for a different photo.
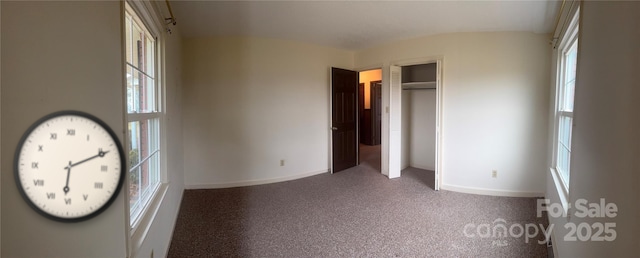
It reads {"hour": 6, "minute": 11}
